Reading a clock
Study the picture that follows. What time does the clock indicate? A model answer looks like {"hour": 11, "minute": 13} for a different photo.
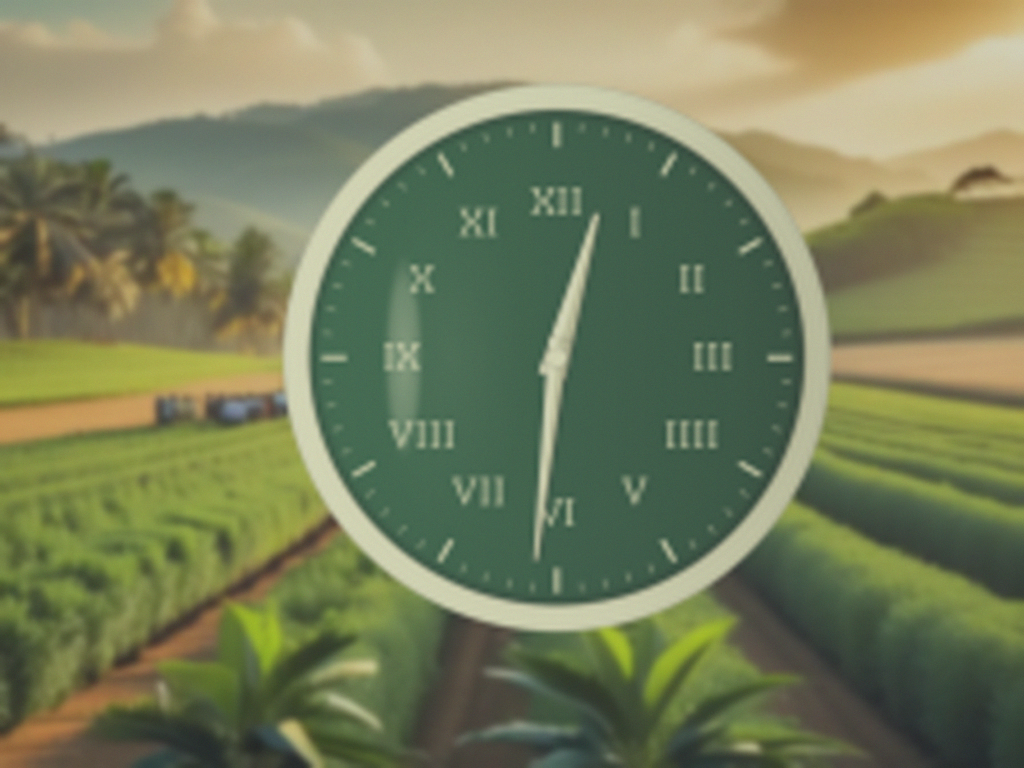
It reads {"hour": 12, "minute": 31}
